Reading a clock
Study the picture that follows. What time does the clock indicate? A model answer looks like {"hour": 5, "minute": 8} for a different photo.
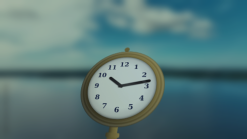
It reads {"hour": 10, "minute": 13}
